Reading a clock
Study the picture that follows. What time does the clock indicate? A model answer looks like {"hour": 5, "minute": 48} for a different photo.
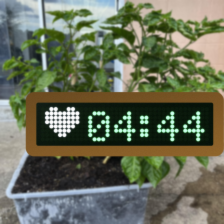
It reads {"hour": 4, "minute": 44}
